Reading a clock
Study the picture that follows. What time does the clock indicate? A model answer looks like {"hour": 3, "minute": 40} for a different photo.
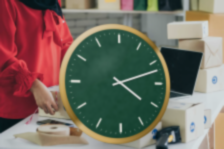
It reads {"hour": 4, "minute": 12}
